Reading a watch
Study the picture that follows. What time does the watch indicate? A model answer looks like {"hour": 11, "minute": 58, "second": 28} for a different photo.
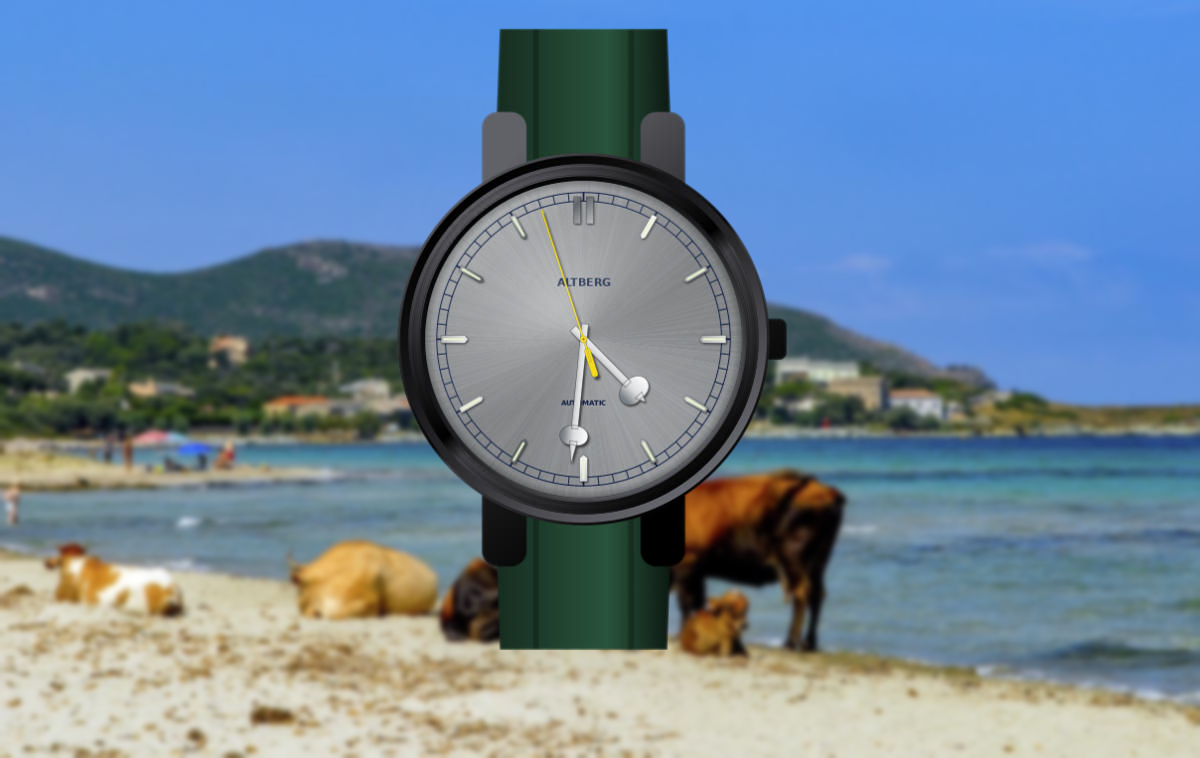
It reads {"hour": 4, "minute": 30, "second": 57}
